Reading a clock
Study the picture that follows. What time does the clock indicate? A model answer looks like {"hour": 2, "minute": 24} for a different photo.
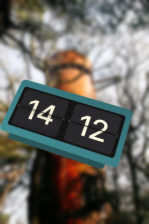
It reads {"hour": 14, "minute": 12}
